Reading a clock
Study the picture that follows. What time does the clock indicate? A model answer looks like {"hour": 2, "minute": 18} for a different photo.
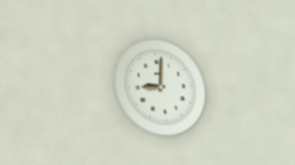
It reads {"hour": 9, "minute": 2}
